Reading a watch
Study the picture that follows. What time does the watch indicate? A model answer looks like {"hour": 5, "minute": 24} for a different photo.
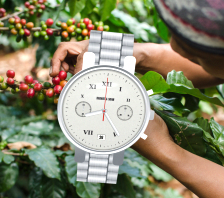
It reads {"hour": 8, "minute": 24}
